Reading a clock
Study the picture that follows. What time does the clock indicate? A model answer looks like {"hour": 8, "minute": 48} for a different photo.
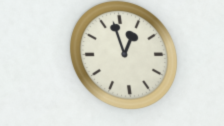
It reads {"hour": 12, "minute": 58}
